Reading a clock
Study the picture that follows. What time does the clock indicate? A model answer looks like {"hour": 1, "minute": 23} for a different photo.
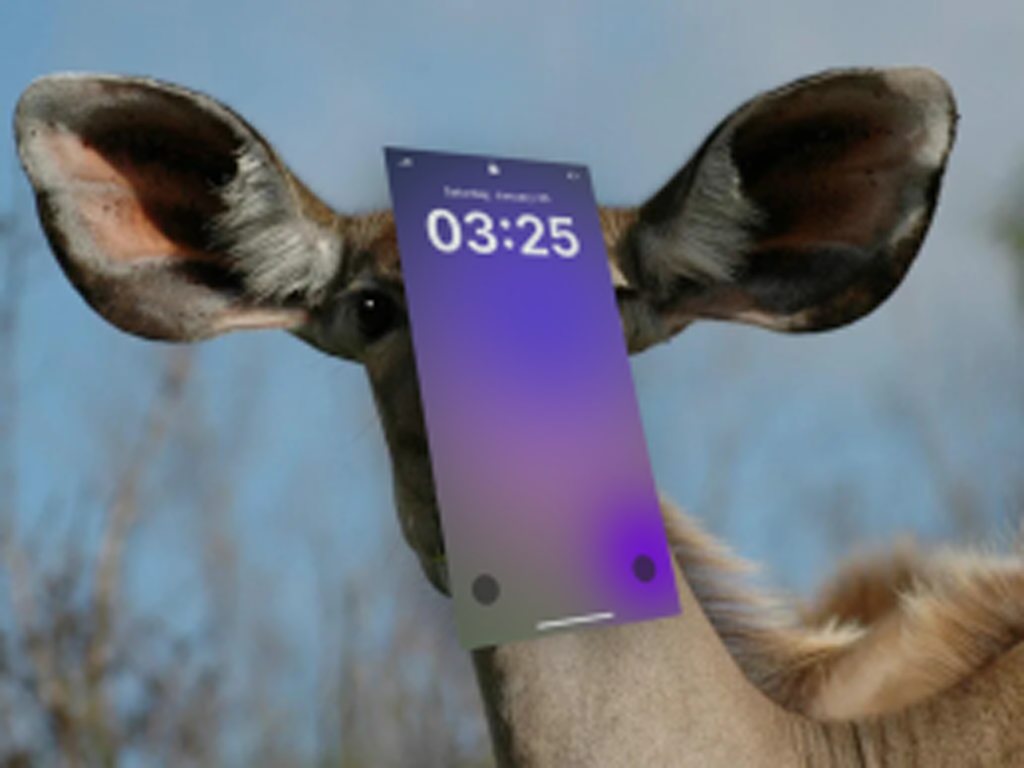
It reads {"hour": 3, "minute": 25}
